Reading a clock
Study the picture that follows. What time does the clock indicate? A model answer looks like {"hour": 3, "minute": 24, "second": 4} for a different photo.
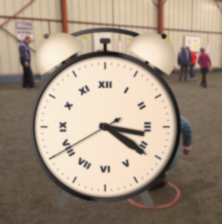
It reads {"hour": 3, "minute": 20, "second": 40}
